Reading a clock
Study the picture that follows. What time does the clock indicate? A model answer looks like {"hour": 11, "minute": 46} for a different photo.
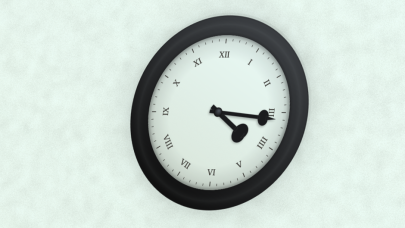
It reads {"hour": 4, "minute": 16}
